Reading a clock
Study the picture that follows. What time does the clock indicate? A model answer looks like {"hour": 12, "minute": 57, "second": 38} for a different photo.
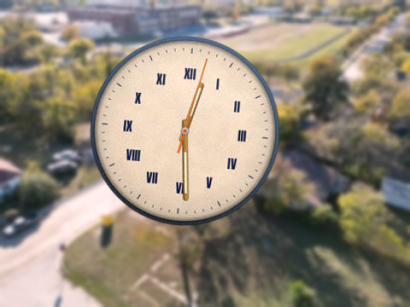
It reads {"hour": 12, "minute": 29, "second": 2}
